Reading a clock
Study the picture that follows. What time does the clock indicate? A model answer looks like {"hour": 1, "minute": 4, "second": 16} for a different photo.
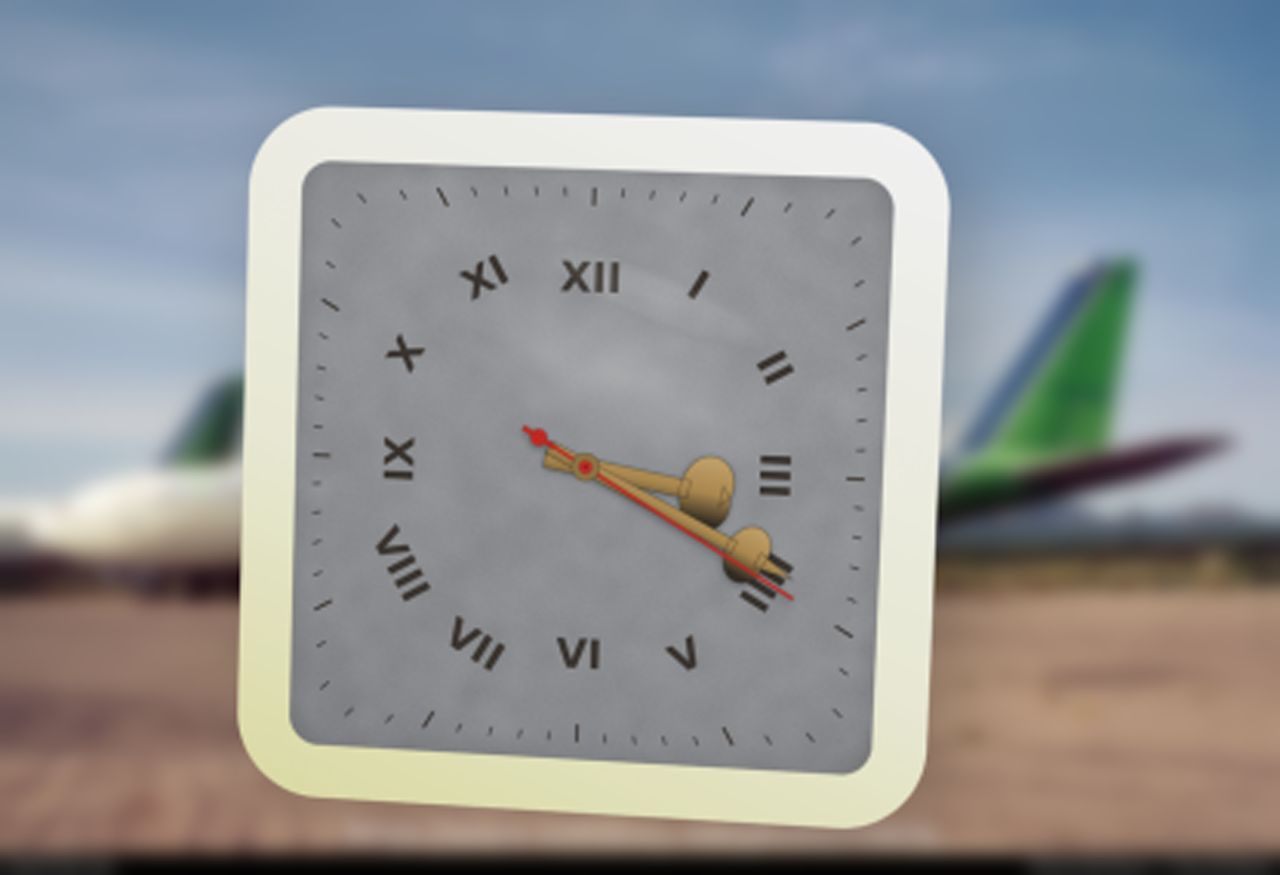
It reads {"hour": 3, "minute": 19, "second": 20}
